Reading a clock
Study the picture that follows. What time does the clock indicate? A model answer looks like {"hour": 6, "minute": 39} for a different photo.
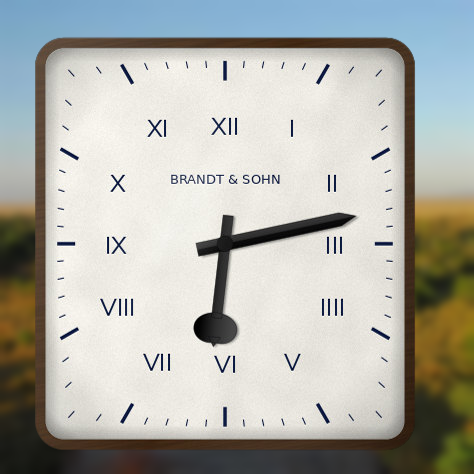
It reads {"hour": 6, "minute": 13}
